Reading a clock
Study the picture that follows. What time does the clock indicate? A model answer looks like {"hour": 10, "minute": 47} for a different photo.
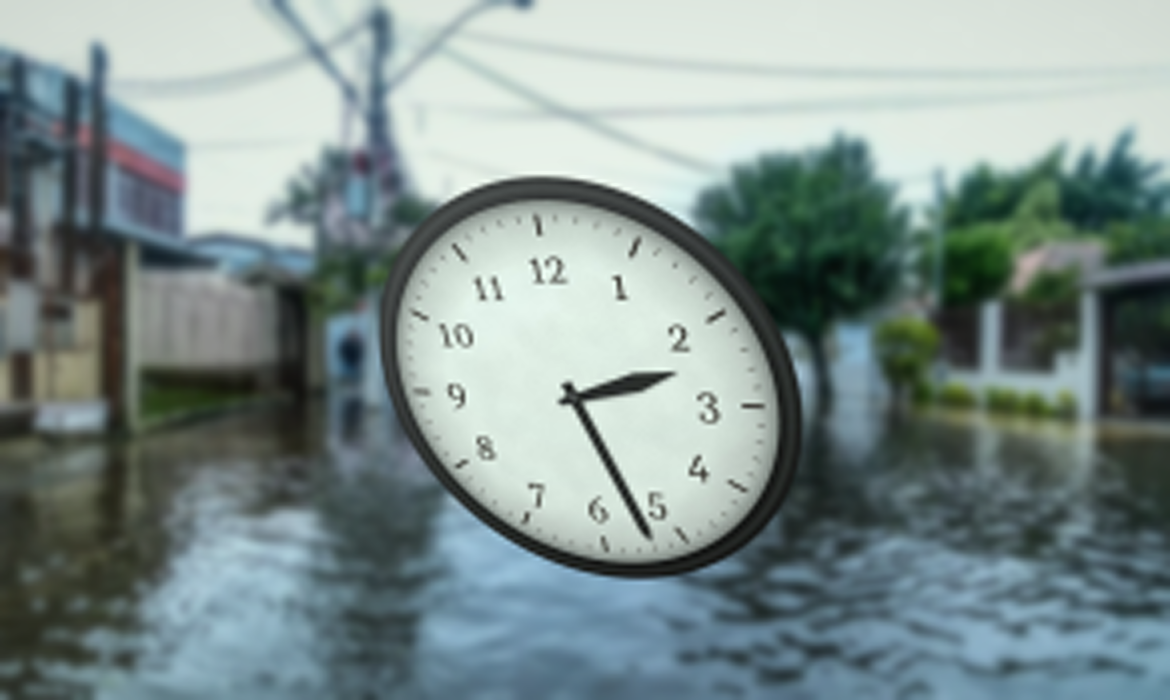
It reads {"hour": 2, "minute": 27}
